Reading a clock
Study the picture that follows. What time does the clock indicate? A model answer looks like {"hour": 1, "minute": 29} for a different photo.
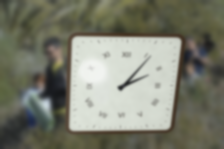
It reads {"hour": 2, "minute": 6}
